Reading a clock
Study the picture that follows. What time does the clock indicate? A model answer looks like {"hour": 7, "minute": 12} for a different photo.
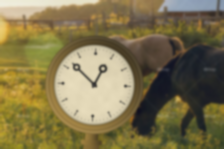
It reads {"hour": 12, "minute": 52}
